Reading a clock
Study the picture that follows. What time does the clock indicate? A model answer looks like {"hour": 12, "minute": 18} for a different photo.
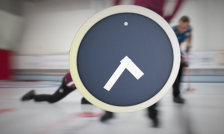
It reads {"hour": 4, "minute": 36}
